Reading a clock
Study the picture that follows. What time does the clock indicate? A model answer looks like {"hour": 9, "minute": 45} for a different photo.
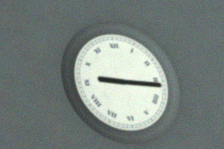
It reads {"hour": 9, "minute": 16}
